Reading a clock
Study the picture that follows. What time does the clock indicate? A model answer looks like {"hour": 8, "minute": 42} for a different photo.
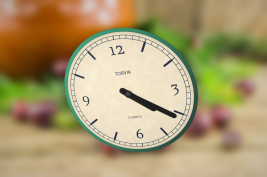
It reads {"hour": 4, "minute": 21}
